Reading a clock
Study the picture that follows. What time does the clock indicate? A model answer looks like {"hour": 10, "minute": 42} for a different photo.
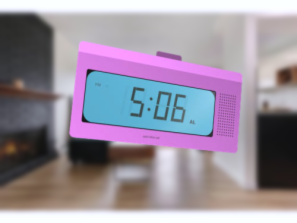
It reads {"hour": 5, "minute": 6}
